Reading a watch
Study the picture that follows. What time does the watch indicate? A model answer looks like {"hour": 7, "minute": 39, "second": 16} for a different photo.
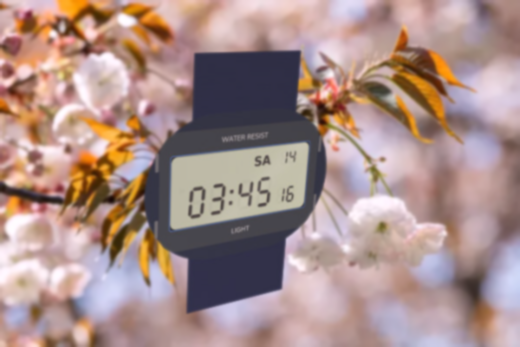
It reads {"hour": 3, "minute": 45, "second": 16}
